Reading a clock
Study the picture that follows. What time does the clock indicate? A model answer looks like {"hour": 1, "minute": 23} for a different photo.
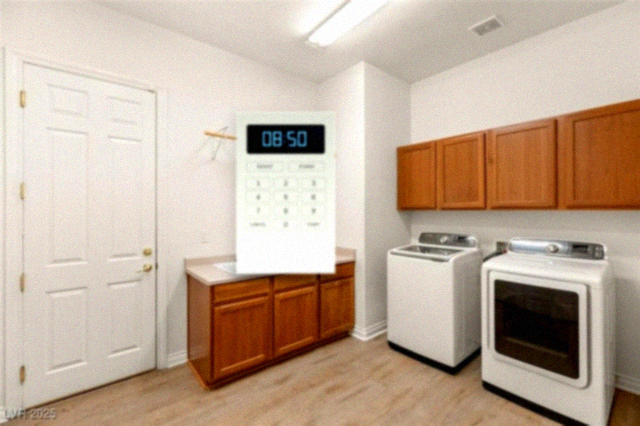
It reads {"hour": 8, "minute": 50}
